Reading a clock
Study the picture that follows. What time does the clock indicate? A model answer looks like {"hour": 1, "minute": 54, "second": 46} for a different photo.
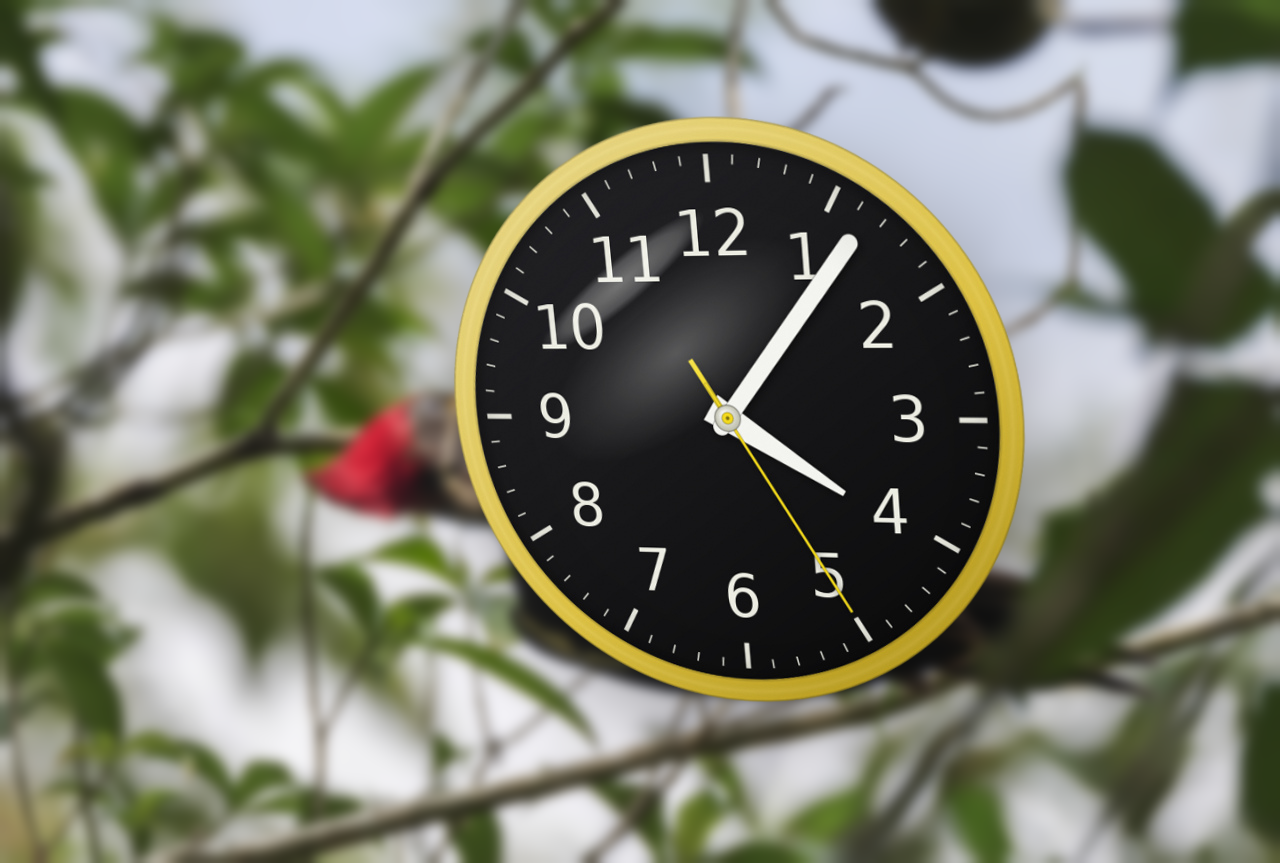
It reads {"hour": 4, "minute": 6, "second": 25}
